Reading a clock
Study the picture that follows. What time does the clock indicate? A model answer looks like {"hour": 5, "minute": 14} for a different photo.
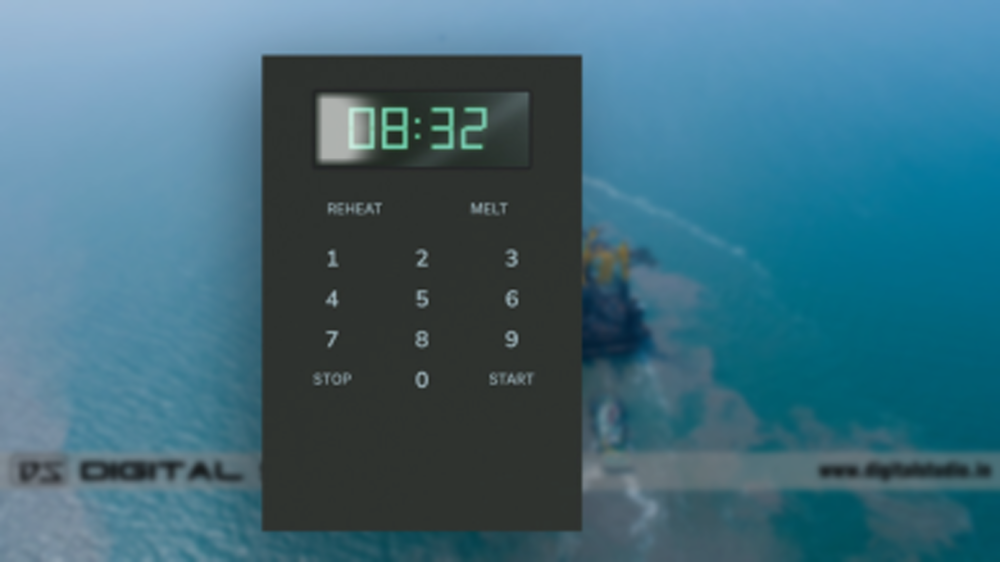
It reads {"hour": 8, "minute": 32}
